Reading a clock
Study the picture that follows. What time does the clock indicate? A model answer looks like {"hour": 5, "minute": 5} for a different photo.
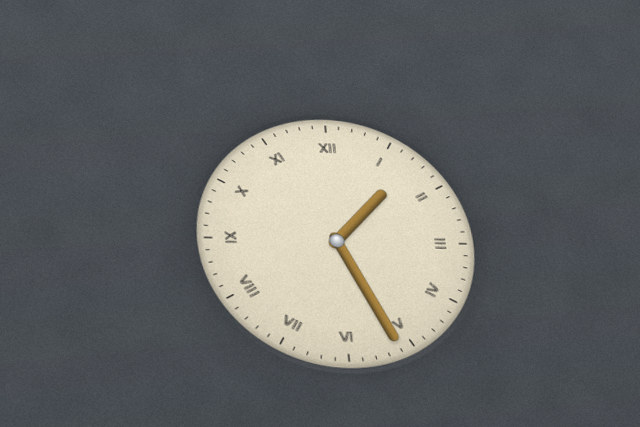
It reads {"hour": 1, "minute": 26}
